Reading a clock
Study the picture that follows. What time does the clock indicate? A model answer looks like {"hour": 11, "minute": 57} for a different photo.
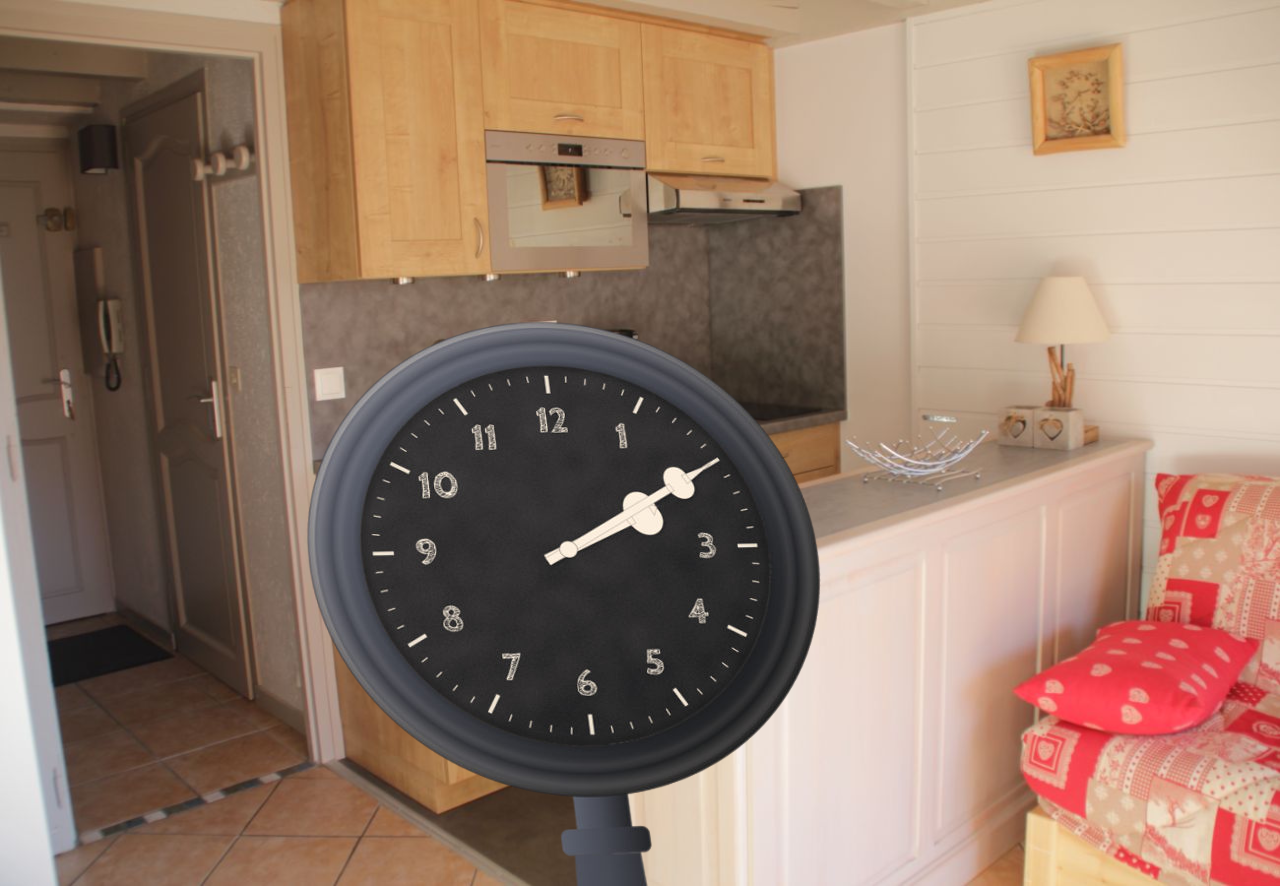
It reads {"hour": 2, "minute": 10}
